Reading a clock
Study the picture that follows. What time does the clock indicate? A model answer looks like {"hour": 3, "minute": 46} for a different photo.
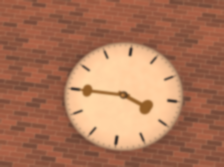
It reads {"hour": 3, "minute": 45}
